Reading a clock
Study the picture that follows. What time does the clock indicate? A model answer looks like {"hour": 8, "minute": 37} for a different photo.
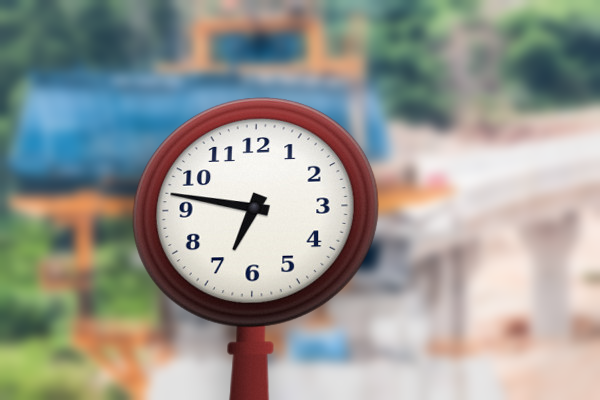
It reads {"hour": 6, "minute": 47}
